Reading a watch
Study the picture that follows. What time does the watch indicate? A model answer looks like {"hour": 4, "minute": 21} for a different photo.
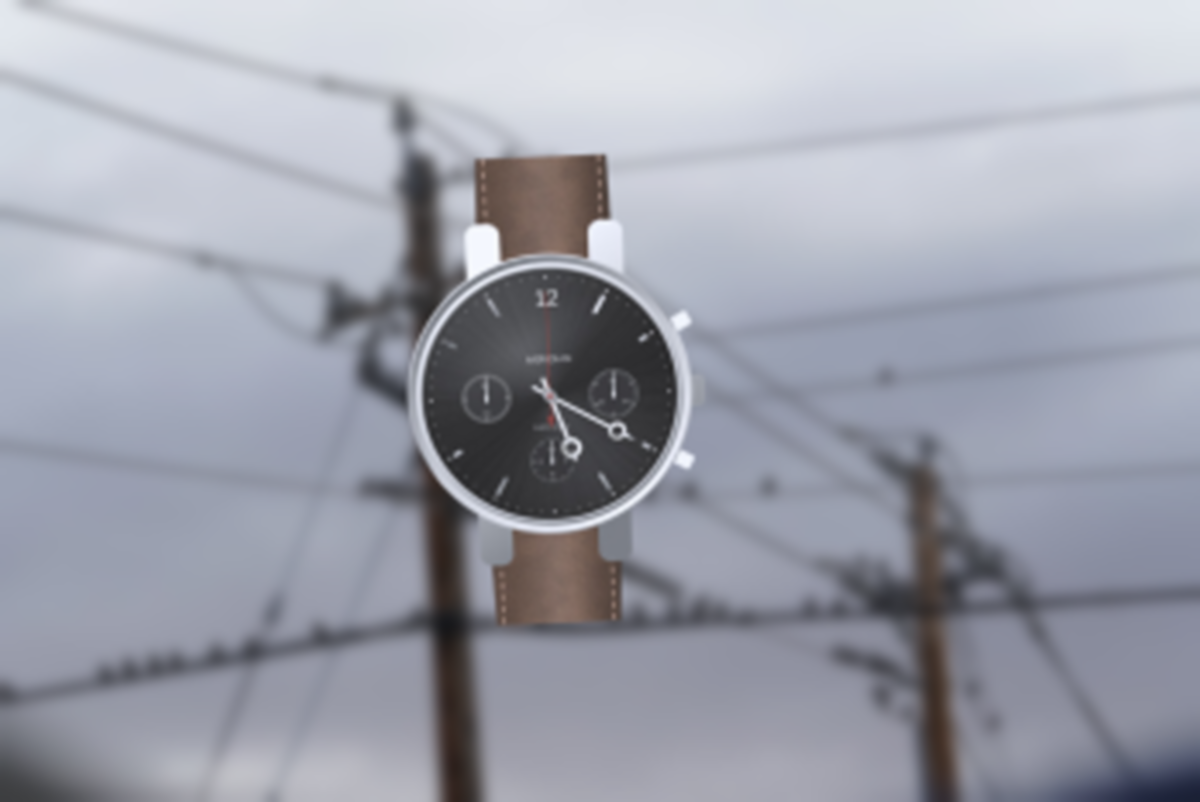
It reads {"hour": 5, "minute": 20}
